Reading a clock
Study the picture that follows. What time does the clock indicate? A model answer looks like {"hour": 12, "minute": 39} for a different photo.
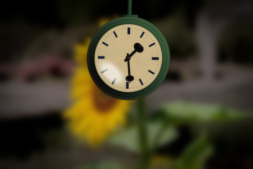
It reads {"hour": 1, "minute": 29}
